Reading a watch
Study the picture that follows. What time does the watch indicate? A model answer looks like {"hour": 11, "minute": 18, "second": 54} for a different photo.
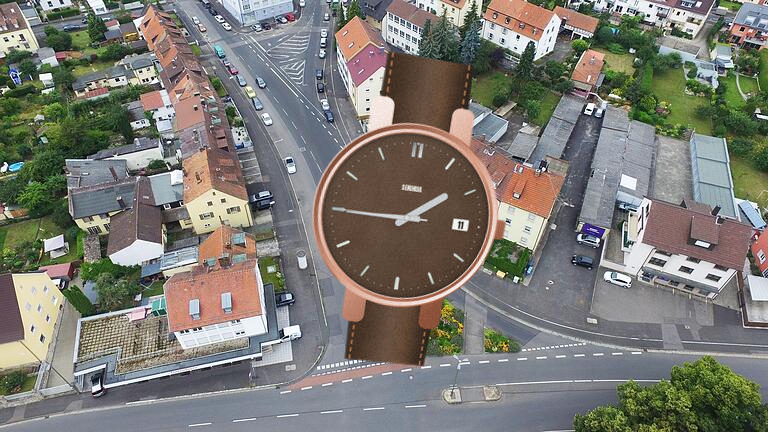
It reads {"hour": 1, "minute": 44, "second": 45}
